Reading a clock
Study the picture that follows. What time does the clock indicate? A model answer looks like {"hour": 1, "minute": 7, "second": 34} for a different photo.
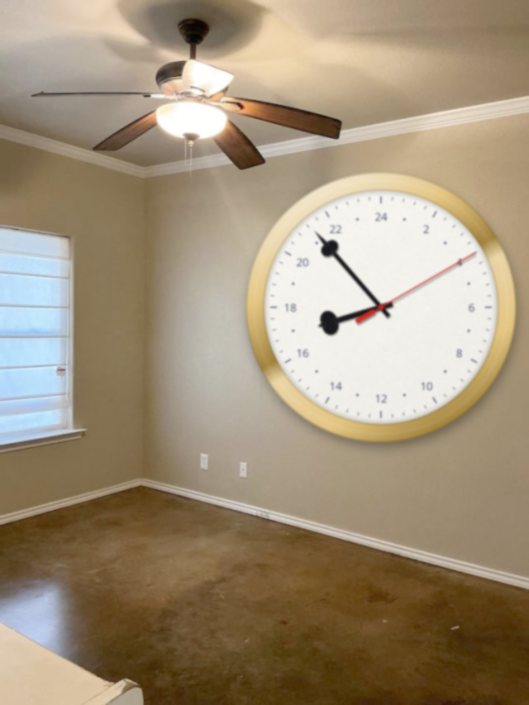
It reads {"hour": 16, "minute": 53, "second": 10}
